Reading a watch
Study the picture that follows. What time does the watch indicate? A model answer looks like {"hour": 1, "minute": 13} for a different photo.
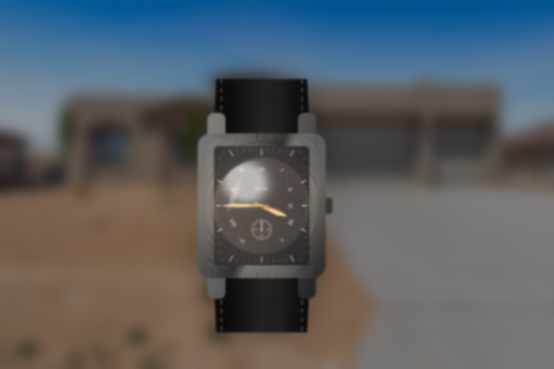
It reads {"hour": 3, "minute": 45}
